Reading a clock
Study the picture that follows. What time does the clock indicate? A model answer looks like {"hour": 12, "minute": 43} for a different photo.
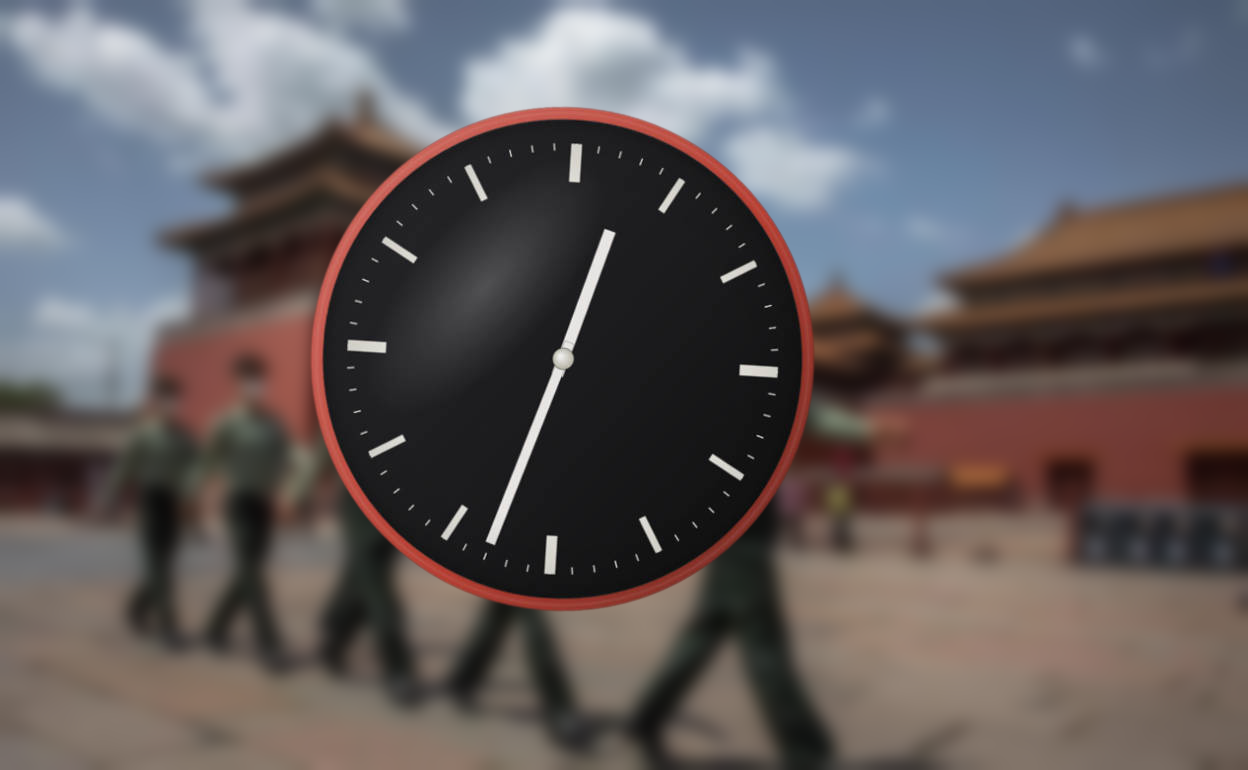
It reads {"hour": 12, "minute": 33}
